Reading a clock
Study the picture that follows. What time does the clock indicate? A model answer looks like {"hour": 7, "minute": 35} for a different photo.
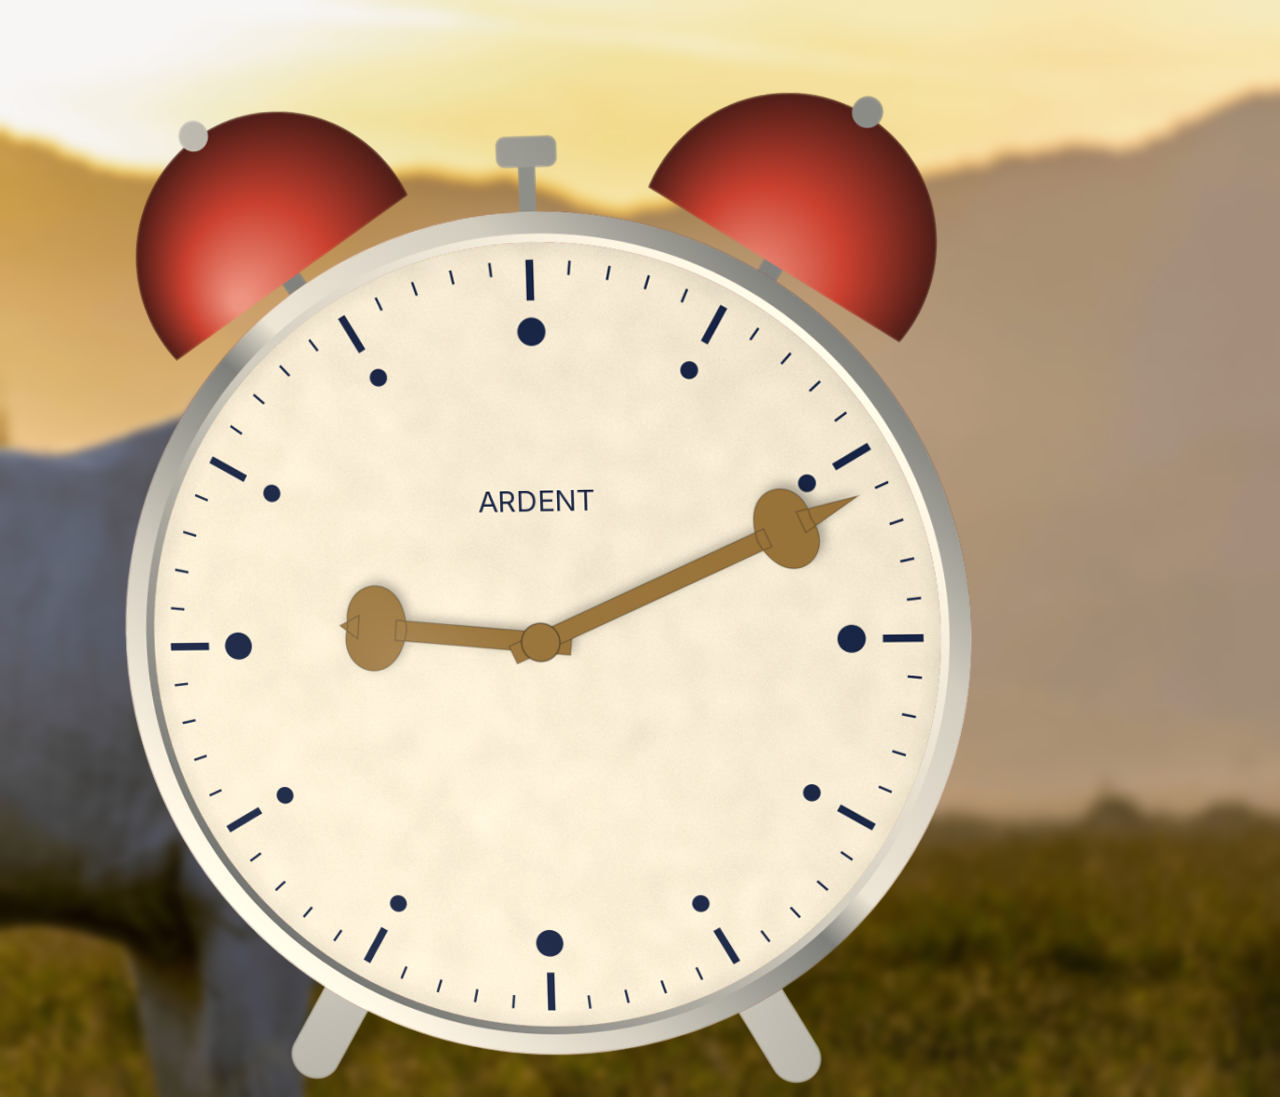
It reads {"hour": 9, "minute": 11}
